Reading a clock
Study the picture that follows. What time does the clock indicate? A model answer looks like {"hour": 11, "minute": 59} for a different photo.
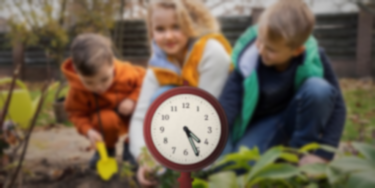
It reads {"hour": 4, "minute": 26}
